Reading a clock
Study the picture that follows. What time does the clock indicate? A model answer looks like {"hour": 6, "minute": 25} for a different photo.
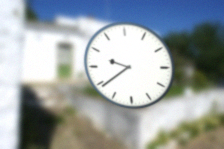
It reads {"hour": 9, "minute": 39}
